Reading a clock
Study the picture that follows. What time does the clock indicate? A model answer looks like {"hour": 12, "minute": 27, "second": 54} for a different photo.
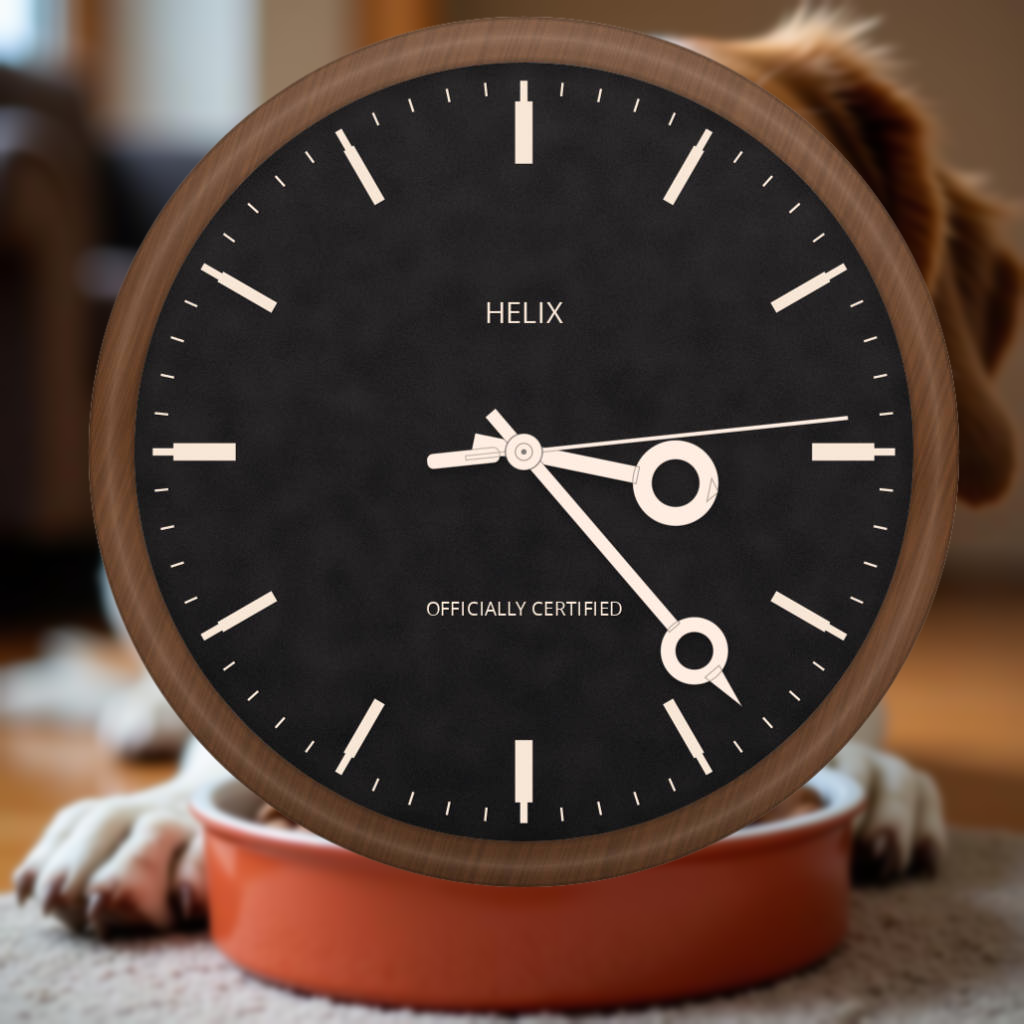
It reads {"hour": 3, "minute": 23, "second": 14}
